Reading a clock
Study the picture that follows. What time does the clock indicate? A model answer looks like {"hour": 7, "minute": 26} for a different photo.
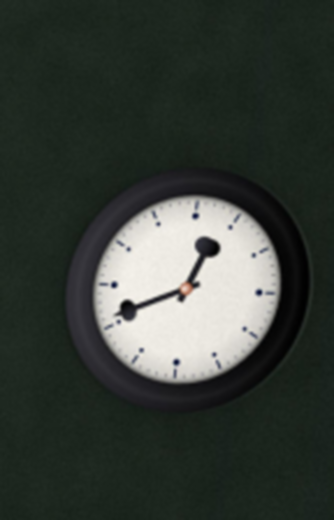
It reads {"hour": 12, "minute": 41}
